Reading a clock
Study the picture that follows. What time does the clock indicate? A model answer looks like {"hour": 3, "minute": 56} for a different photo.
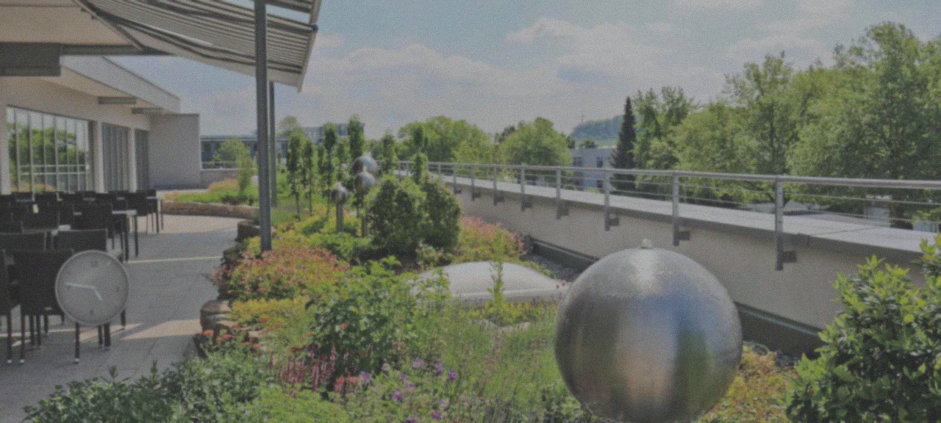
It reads {"hour": 4, "minute": 46}
